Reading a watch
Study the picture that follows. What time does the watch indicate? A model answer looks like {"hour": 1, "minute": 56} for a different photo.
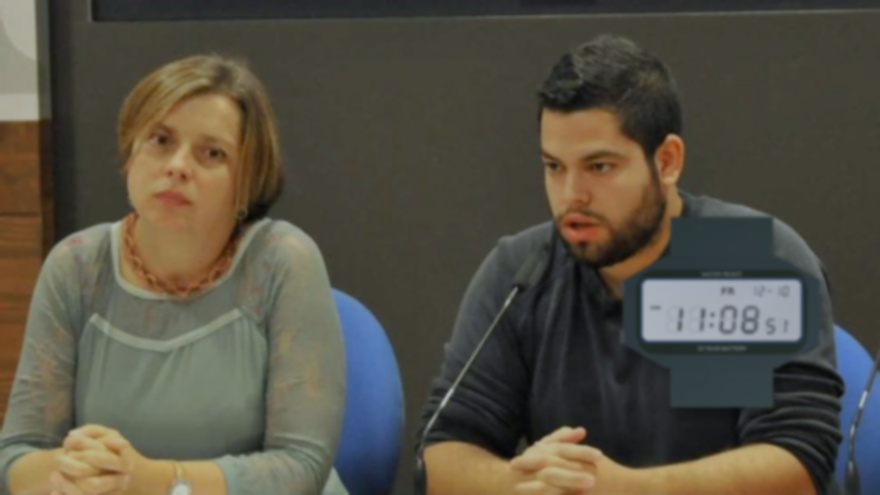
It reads {"hour": 11, "minute": 8}
